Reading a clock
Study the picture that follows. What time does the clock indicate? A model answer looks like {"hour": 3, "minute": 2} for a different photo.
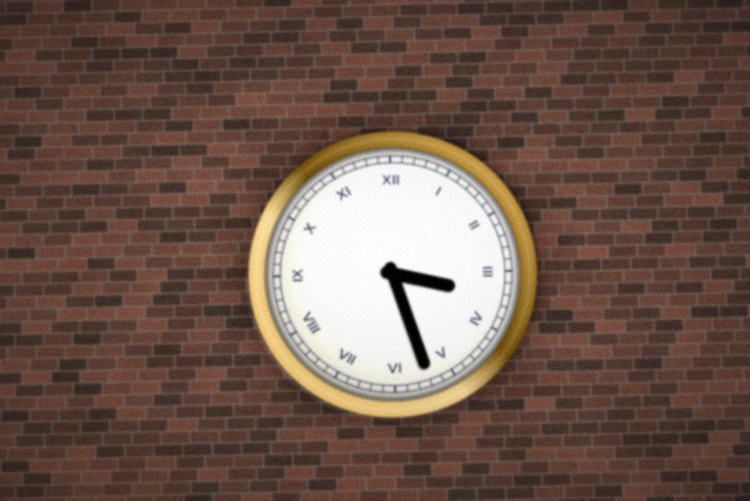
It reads {"hour": 3, "minute": 27}
